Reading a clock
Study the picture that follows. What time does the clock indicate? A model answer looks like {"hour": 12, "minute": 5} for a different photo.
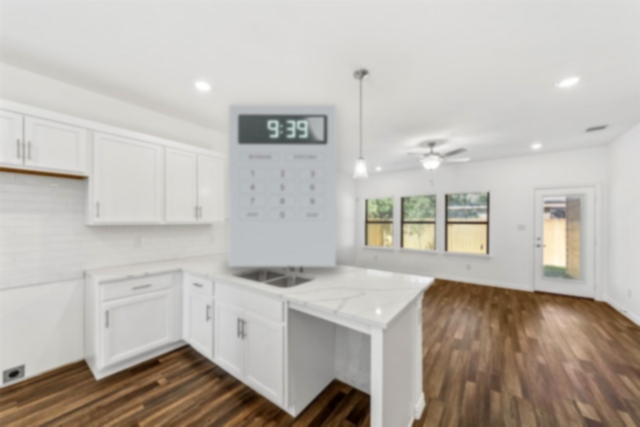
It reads {"hour": 9, "minute": 39}
